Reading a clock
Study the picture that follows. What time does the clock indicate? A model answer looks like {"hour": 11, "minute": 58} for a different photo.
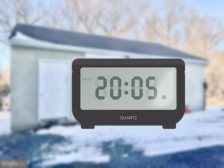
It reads {"hour": 20, "minute": 5}
